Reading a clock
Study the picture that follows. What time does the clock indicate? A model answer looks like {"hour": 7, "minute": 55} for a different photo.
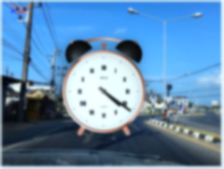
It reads {"hour": 4, "minute": 21}
